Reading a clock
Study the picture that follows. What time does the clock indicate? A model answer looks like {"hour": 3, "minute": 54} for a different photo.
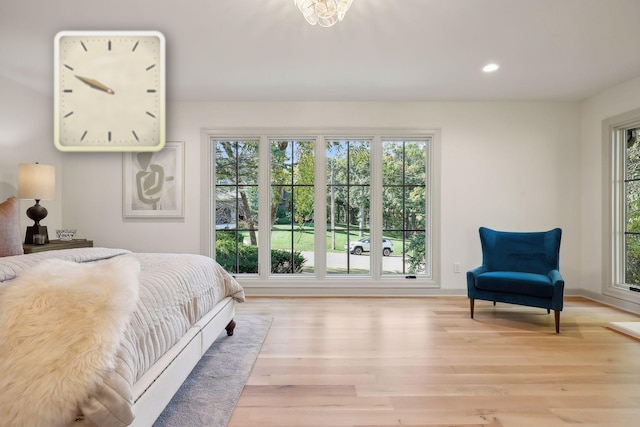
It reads {"hour": 9, "minute": 49}
